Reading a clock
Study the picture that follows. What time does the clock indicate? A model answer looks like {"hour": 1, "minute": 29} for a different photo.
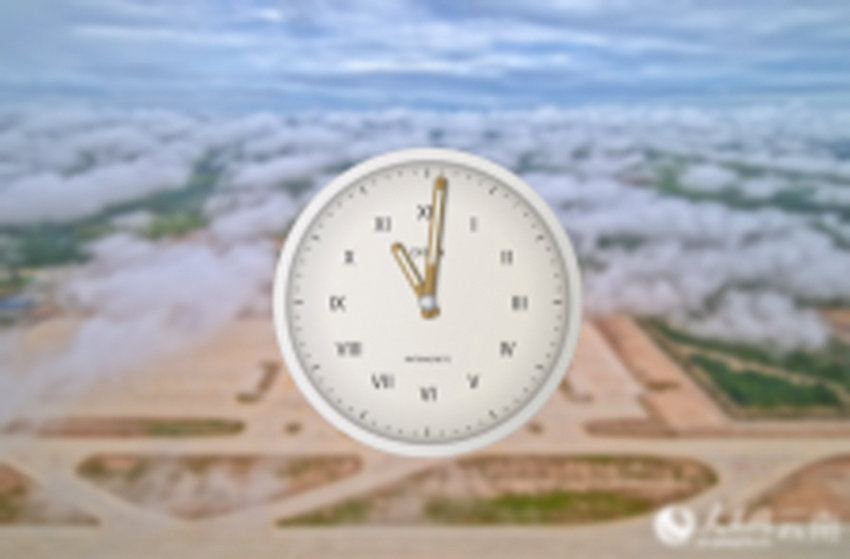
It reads {"hour": 11, "minute": 1}
